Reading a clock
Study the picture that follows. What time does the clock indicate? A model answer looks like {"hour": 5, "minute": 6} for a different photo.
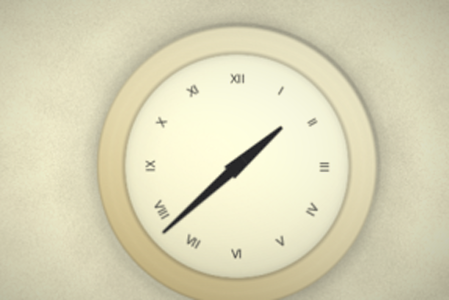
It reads {"hour": 1, "minute": 38}
